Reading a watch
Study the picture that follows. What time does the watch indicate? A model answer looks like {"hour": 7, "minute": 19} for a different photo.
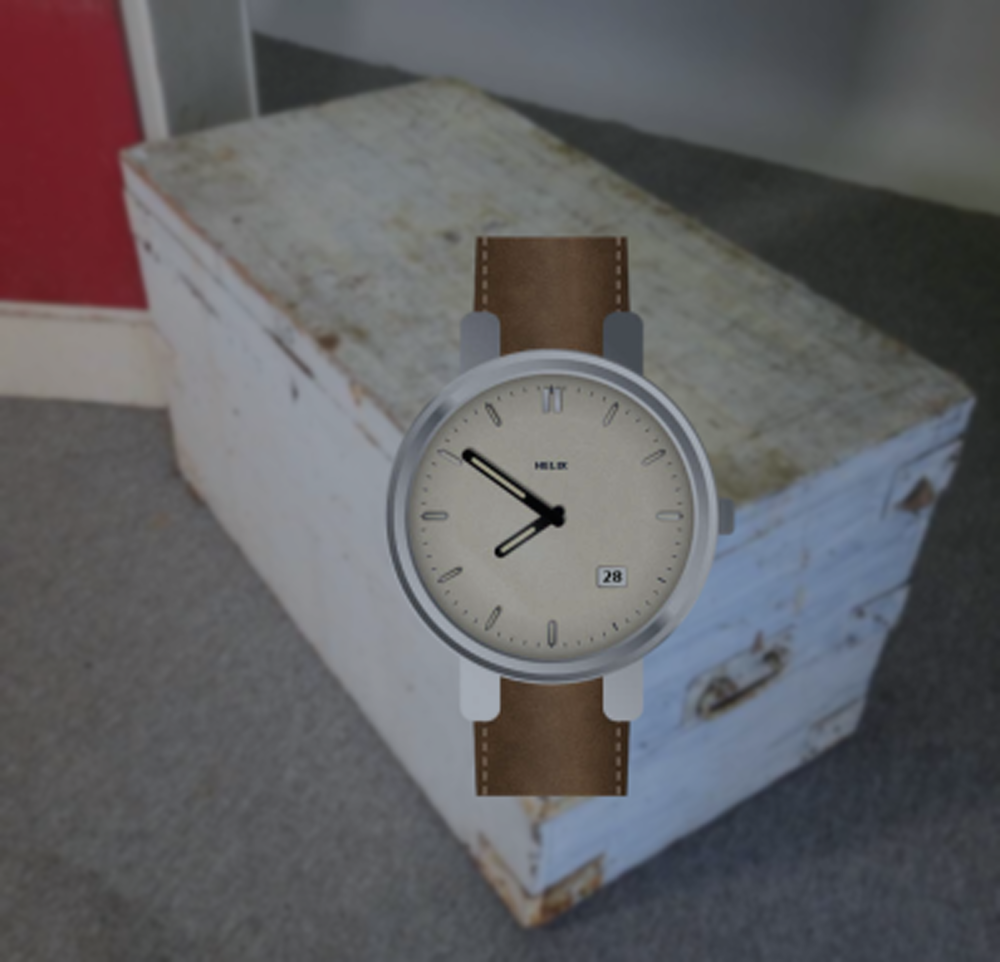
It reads {"hour": 7, "minute": 51}
